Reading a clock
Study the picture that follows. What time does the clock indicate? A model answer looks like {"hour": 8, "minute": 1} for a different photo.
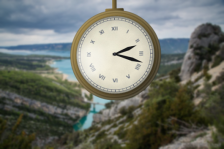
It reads {"hour": 2, "minute": 18}
